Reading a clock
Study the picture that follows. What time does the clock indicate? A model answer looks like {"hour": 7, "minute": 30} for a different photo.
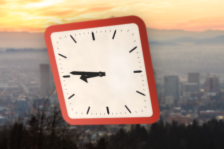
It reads {"hour": 8, "minute": 46}
